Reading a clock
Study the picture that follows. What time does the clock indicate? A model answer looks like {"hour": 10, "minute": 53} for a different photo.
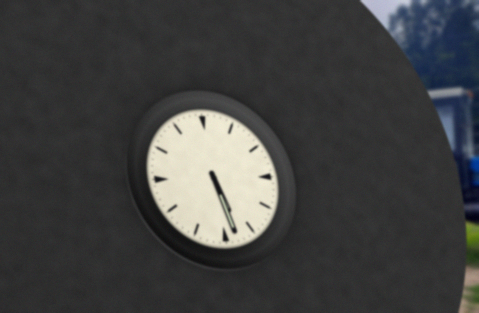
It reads {"hour": 5, "minute": 28}
